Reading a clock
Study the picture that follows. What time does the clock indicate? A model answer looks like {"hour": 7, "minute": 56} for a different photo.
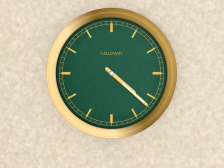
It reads {"hour": 4, "minute": 22}
